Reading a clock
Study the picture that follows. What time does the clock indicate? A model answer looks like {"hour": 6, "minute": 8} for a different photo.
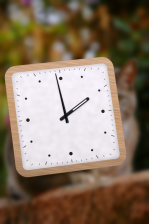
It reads {"hour": 1, "minute": 59}
